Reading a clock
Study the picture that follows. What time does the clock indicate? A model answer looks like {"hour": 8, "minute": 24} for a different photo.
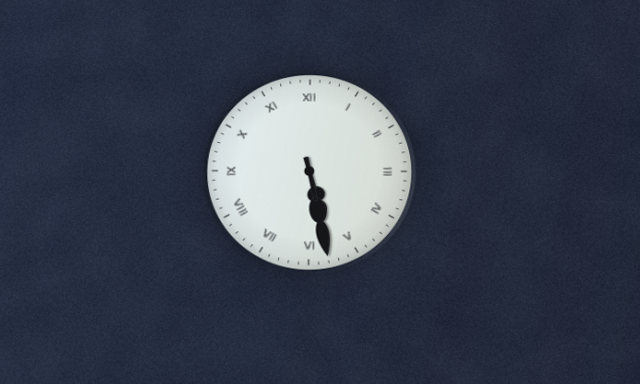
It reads {"hour": 5, "minute": 28}
